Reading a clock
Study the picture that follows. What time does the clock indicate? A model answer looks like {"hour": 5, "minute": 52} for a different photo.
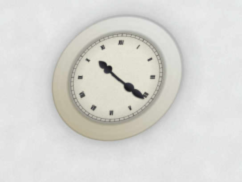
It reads {"hour": 10, "minute": 21}
